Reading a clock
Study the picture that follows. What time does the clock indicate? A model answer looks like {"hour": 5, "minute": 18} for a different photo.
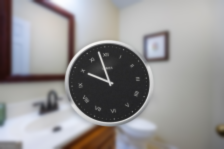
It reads {"hour": 9, "minute": 58}
